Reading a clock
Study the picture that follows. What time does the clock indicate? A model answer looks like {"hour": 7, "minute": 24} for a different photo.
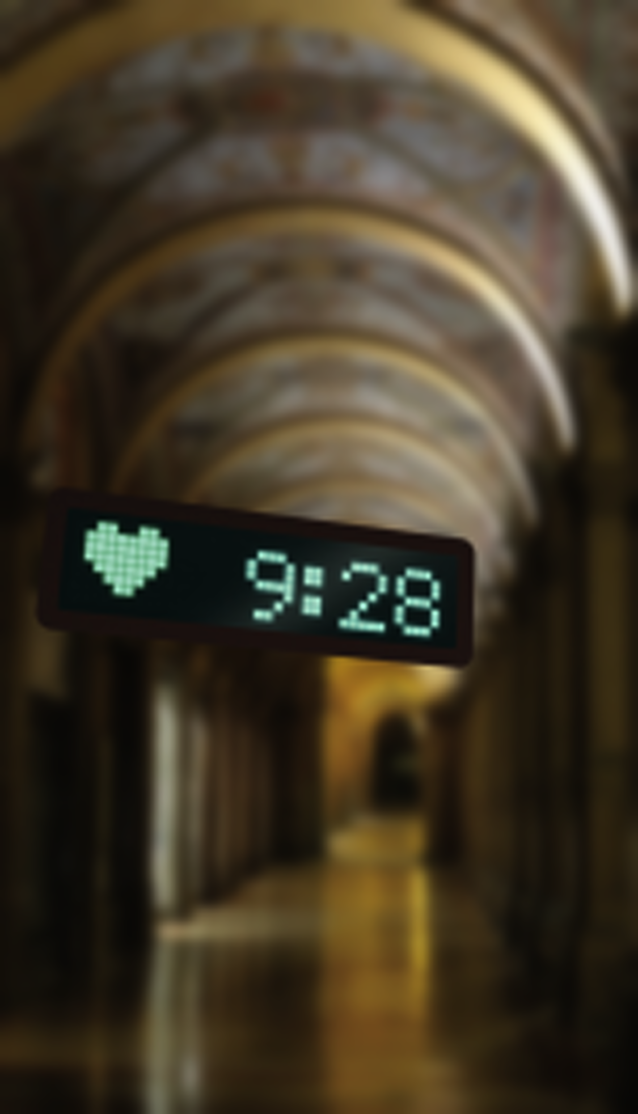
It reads {"hour": 9, "minute": 28}
